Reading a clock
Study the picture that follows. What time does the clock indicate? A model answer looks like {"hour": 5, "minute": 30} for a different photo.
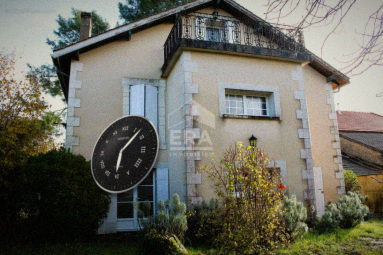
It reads {"hour": 6, "minute": 7}
